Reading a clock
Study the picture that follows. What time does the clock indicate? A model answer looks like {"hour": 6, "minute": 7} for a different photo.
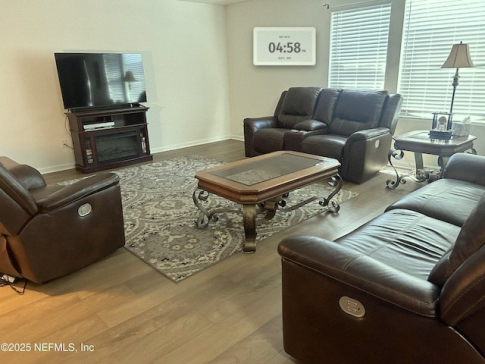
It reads {"hour": 4, "minute": 58}
